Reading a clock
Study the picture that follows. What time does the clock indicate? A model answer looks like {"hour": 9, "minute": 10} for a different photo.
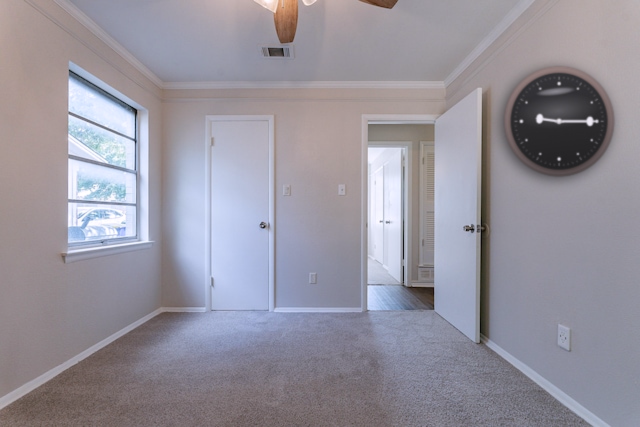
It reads {"hour": 9, "minute": 15}
